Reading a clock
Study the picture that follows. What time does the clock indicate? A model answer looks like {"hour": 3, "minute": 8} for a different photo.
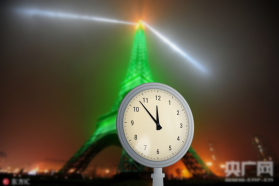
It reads {"hour": 11, "minute": 53}
